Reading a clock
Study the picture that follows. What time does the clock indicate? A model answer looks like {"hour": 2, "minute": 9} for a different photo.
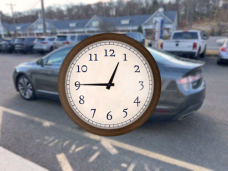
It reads {"hour": 12, "minute": 45}
